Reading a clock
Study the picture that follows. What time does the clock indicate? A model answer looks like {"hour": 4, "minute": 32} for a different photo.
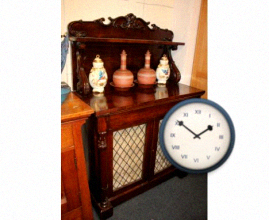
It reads {"hour": 1, "minute": 51}
